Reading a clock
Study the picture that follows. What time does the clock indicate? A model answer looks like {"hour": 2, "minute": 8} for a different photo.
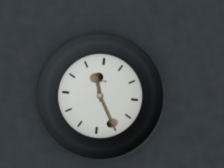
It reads {"hour": 11, "minute": 25}
